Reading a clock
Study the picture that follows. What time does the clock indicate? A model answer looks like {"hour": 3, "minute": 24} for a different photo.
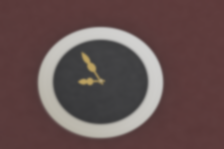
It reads {"hour": 8, "minute": 55}
